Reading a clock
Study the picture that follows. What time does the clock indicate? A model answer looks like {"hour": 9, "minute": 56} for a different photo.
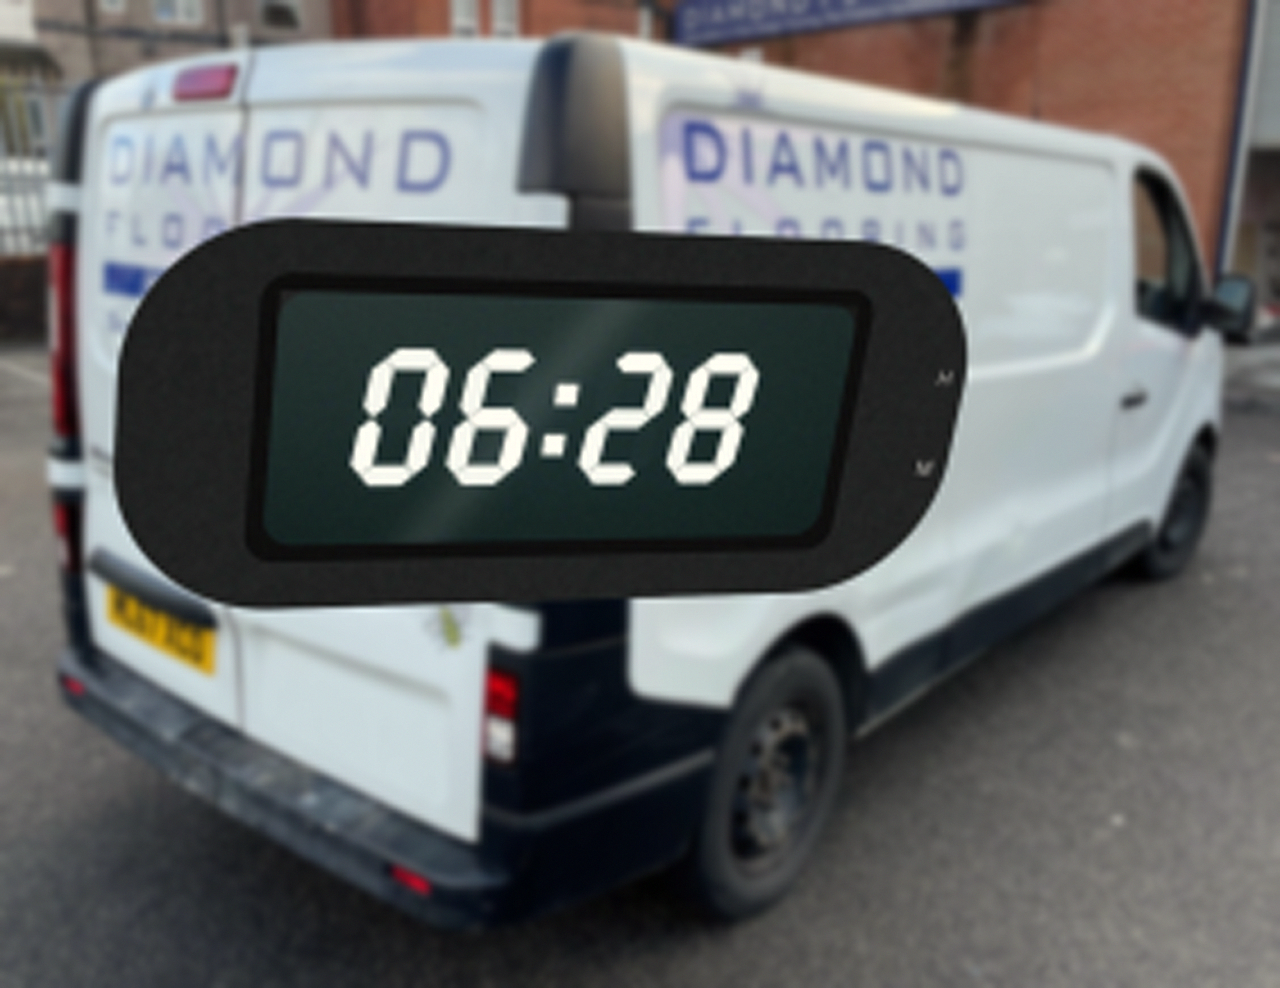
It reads {"hour": 6, "minute": 28}
